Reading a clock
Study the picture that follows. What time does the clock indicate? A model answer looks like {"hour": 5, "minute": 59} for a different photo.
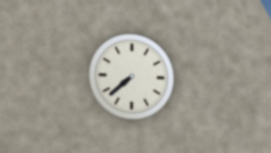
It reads {"hour": 7, "minute": 38}
